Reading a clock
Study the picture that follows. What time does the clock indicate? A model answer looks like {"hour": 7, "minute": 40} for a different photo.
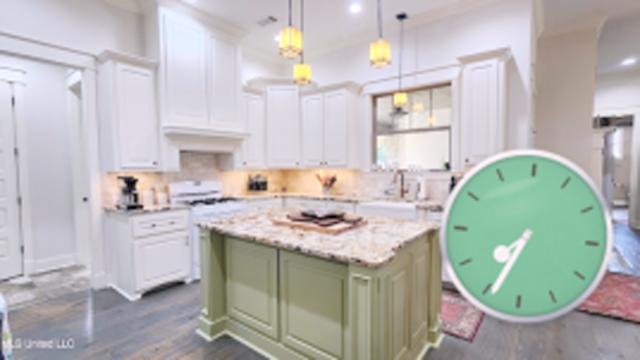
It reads {"hour": 7, "minute": 34}
